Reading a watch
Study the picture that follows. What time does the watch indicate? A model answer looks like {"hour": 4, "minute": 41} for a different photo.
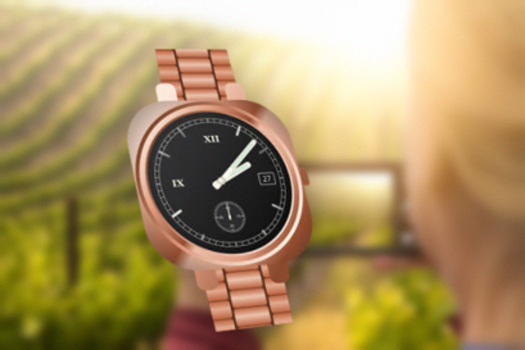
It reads {"hour": 2, "minute": 8}
